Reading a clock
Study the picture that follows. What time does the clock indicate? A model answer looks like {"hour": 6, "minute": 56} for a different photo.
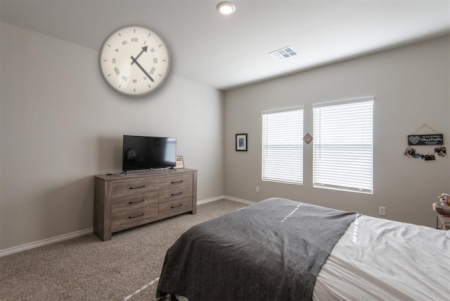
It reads {"hour": 1, "minute": 23}
